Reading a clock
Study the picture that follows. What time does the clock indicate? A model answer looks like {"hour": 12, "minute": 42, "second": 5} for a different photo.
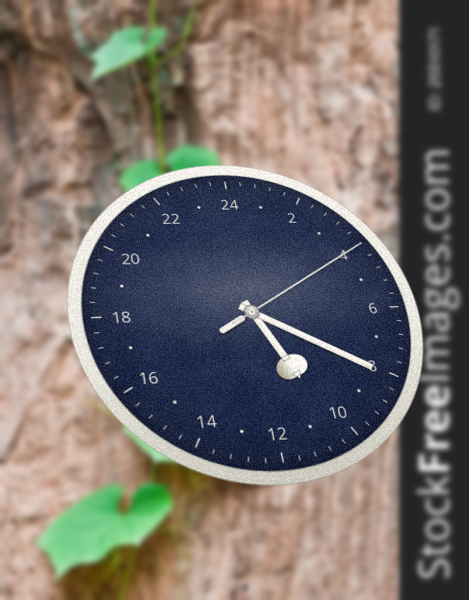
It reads {"hour": 10, "minute": 20, "second": 10}
